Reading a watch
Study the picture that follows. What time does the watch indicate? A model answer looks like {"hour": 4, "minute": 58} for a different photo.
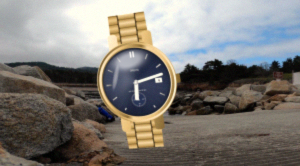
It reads {"hour": 6, "minute": 13}
